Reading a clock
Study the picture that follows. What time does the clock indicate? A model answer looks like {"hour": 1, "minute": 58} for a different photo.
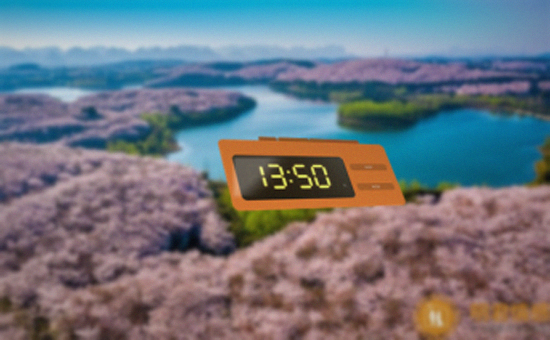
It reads {"hour": 13, "minute": 50}
